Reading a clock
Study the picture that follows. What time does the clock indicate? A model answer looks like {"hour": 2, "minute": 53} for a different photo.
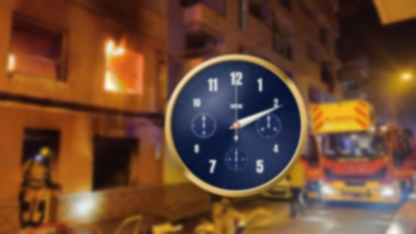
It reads {"hour": 2, "minute": 11}
